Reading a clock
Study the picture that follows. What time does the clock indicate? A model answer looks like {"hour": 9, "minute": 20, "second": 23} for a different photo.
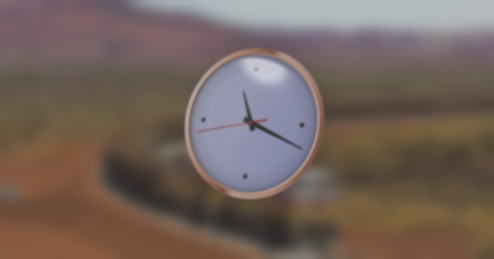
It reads {"hour": 11, "minute": 18, "second": 43}
